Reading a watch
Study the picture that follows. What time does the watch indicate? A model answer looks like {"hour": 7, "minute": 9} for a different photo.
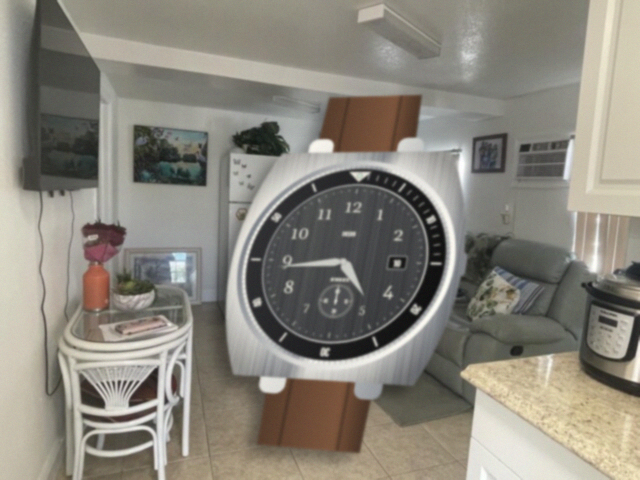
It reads {"hour": 4, "minute": 44}
